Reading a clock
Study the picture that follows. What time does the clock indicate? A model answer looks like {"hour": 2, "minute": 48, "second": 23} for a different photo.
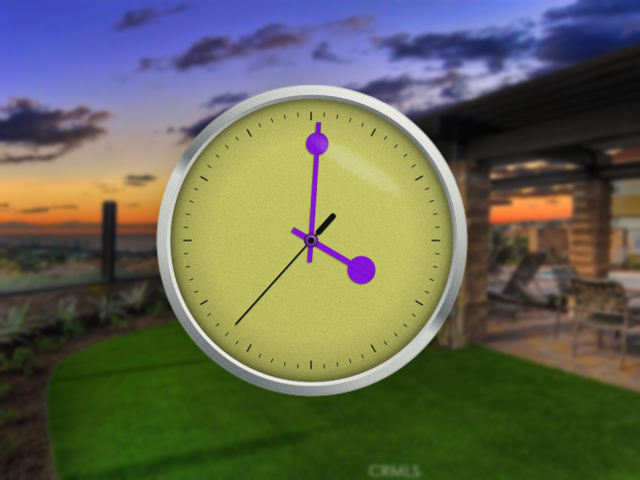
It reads {"hour": 4, "minute": 0, "second": 37}
